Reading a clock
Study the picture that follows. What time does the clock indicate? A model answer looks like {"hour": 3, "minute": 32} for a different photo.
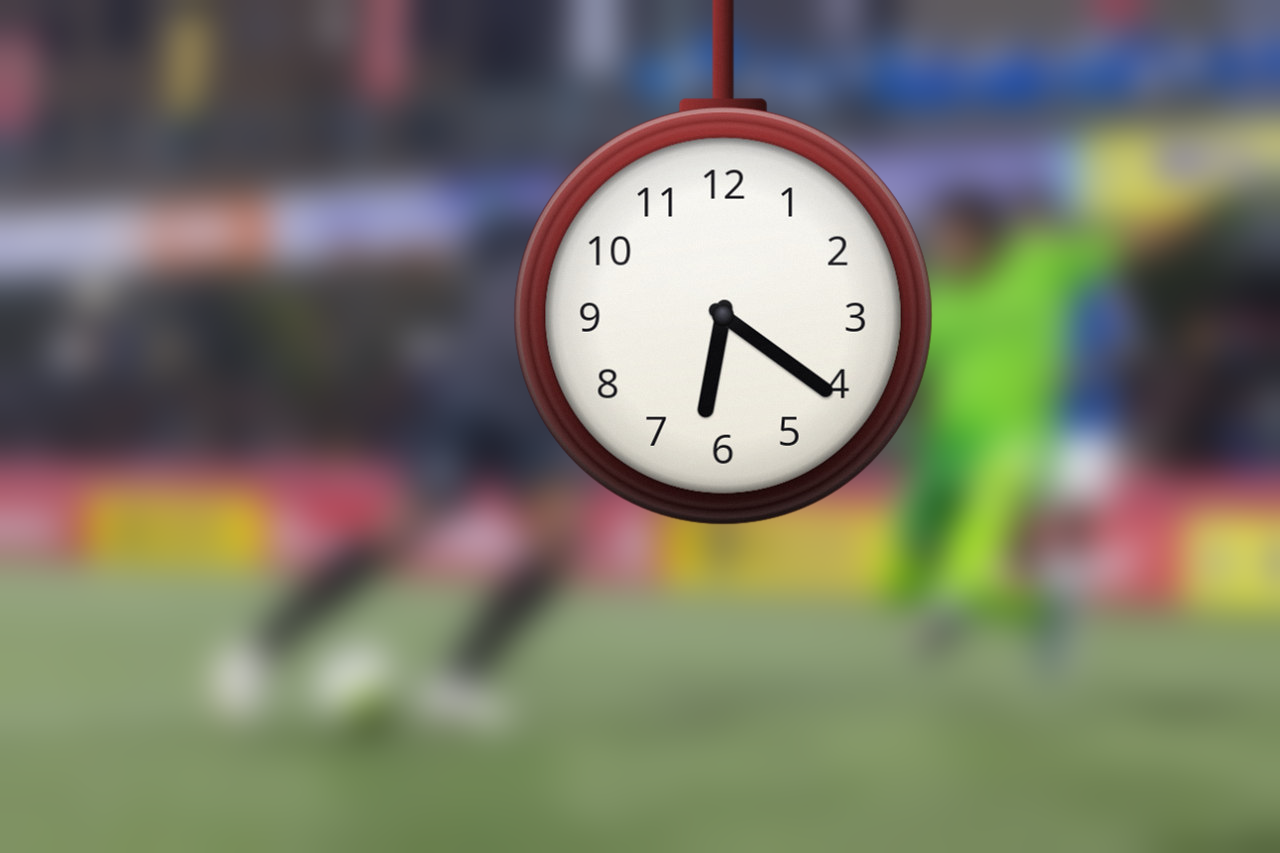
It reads {"hour": 6, "minute": 21}
